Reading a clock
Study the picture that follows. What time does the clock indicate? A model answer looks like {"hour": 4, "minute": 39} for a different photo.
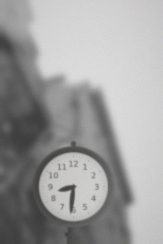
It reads {"hour": 8, "minute": 31}
